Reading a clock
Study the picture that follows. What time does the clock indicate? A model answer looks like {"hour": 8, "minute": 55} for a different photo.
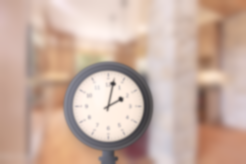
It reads {"hour": 2, "minute": 2}
